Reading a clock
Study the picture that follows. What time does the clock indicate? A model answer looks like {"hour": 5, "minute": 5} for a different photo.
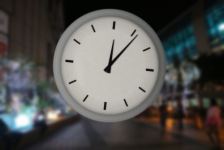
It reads {"hour": 12, "minute": 6}
